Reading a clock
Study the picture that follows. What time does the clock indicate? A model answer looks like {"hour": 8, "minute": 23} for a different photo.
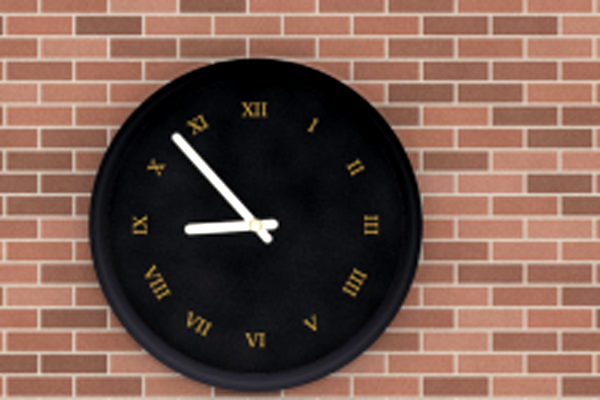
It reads {"hour": 8, "minute": 53}
